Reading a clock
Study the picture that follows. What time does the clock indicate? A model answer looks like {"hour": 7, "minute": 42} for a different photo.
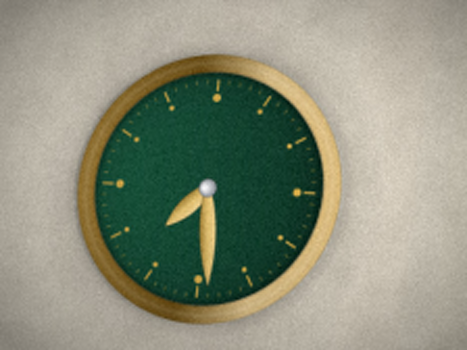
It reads {"hour": 7, "minute": 29}
